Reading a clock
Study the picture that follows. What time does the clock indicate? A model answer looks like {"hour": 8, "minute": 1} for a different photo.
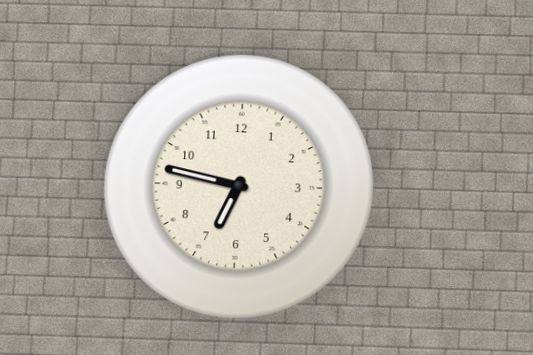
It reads {"hour": 6, "minute": 47}
